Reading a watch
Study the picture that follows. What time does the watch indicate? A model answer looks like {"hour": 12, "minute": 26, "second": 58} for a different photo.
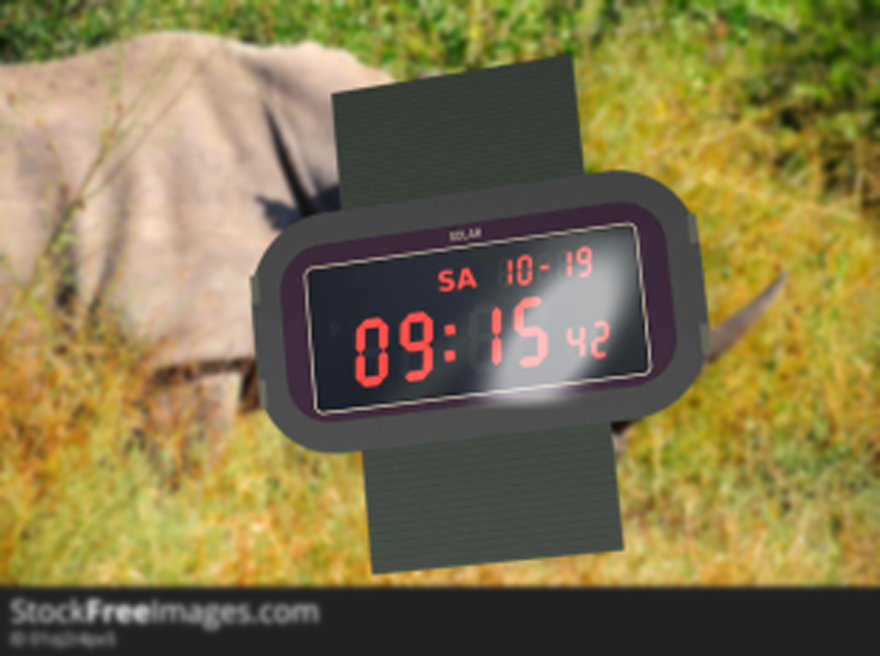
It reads {"hour": 9, "minute": 15, "second": 42}
